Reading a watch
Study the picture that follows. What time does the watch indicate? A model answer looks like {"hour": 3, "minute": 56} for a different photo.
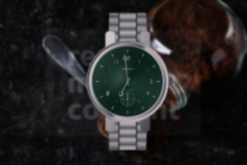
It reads {"hour": 6, "minute": 59}
